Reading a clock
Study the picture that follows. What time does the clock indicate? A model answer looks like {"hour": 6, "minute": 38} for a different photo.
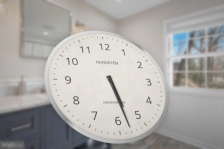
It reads {"hour": 5, "minute": 28}
